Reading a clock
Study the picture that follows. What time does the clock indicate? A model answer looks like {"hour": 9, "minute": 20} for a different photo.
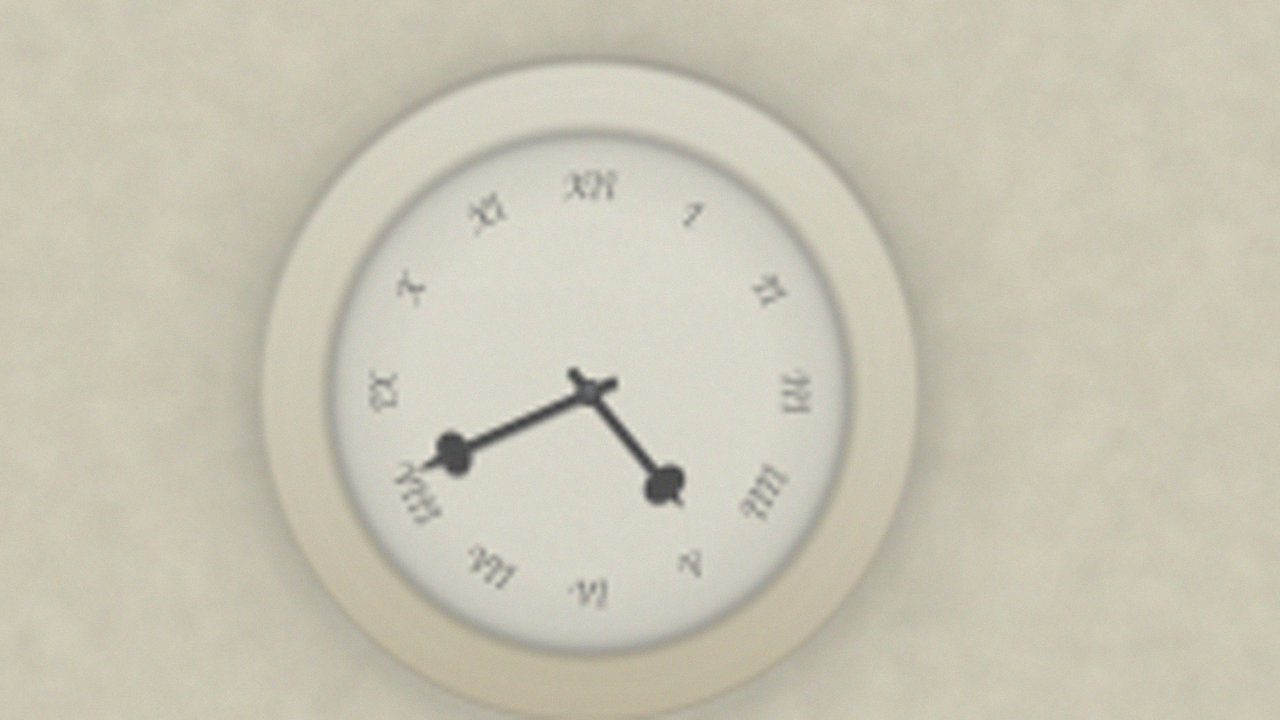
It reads {"hour": 4, "minute": 41}
